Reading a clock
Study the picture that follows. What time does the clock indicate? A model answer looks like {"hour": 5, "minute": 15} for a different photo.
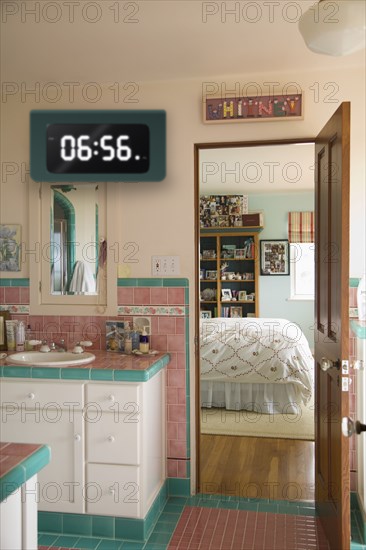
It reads {"hour": 6, "minute": 56}
